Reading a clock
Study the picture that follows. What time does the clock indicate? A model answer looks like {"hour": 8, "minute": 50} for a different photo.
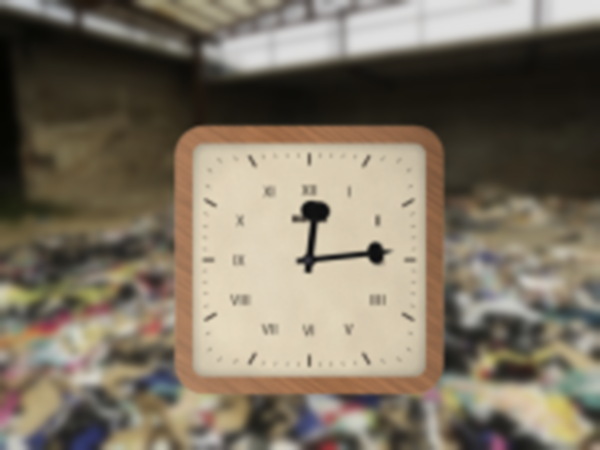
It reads {"hour": 12, "minute": 14}
